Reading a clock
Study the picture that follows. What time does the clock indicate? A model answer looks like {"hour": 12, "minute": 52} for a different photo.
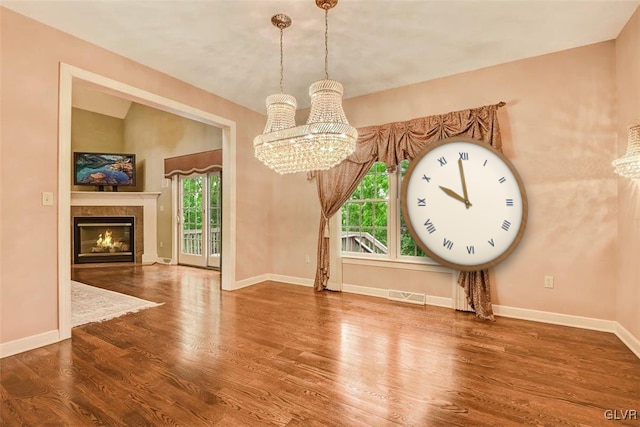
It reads {"hour": 9, "minute": 59}
